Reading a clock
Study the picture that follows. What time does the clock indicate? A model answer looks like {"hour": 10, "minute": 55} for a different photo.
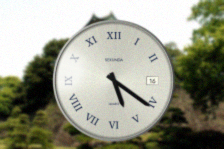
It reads {"hour": 5, "minute": 21}
